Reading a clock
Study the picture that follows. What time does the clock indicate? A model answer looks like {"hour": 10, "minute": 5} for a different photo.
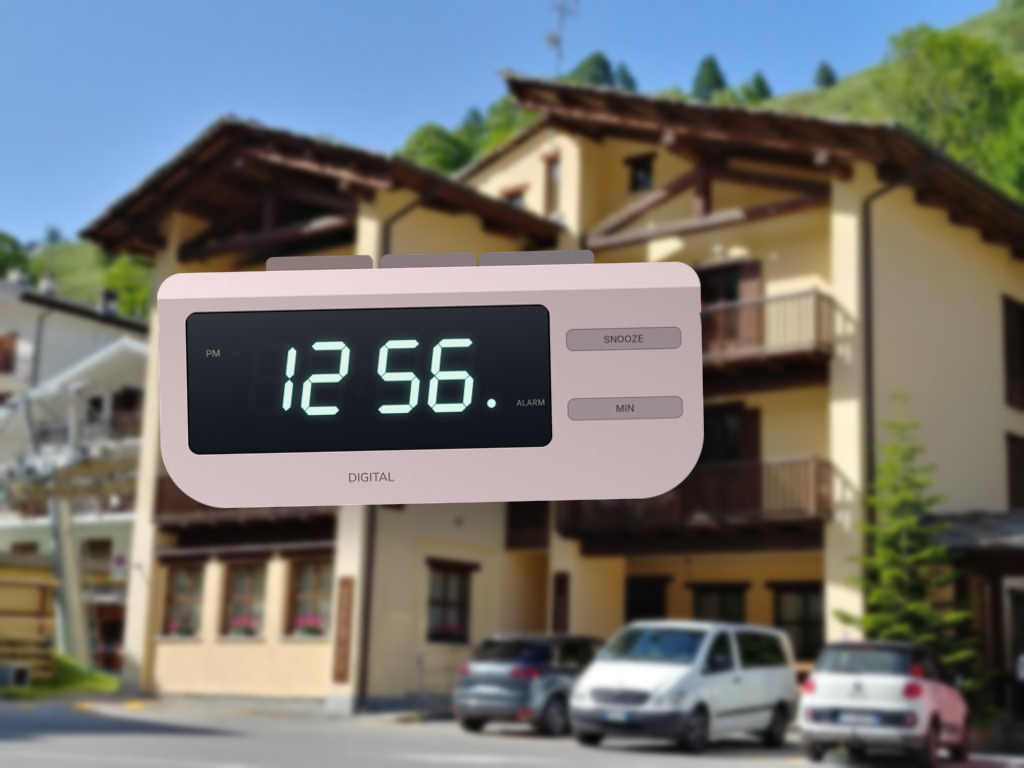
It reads {"hour": 12, "minute": 56}
